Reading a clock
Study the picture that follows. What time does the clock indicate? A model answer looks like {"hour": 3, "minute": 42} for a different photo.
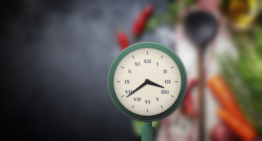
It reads {"hour": 3, "minute": 39}
